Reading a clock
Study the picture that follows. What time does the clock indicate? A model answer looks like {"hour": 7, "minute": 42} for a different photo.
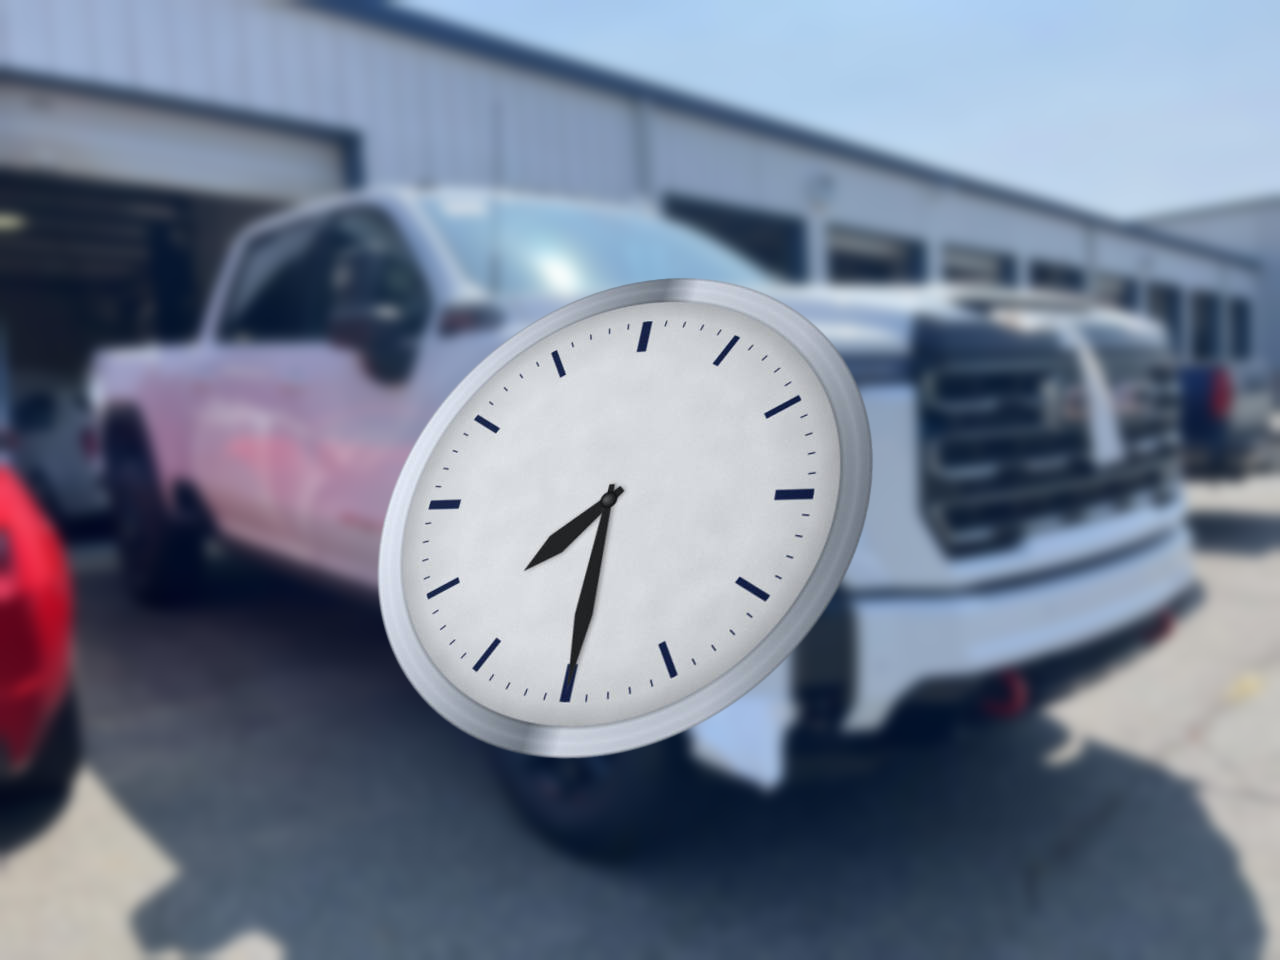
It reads {"hour": 7, "minute": 30}
